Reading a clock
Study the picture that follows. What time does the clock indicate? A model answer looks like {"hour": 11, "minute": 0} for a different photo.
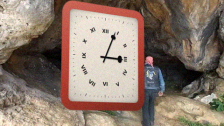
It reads {"hour": 3, "minute": 4}
